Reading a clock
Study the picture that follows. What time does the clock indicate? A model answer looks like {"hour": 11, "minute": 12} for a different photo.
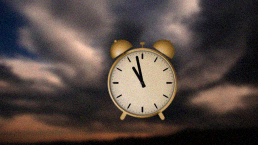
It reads {"hour": 10, "minute": 58}
